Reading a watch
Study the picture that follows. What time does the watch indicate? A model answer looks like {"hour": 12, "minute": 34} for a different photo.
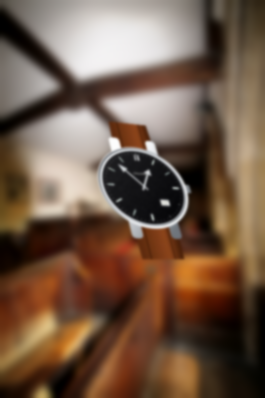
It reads {"hour": 12, "minute": 53}
